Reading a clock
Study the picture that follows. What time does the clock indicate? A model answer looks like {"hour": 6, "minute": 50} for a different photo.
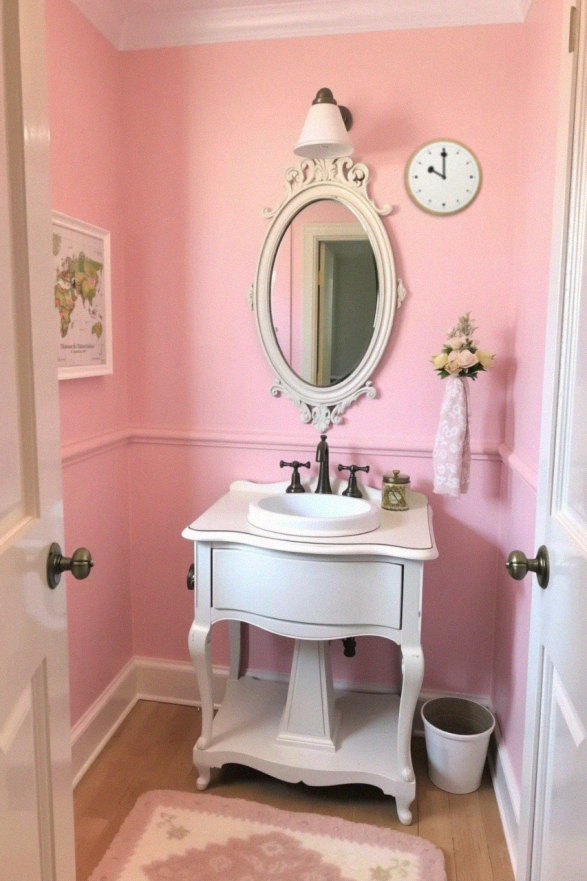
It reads {"hour": 10, "minute": 0}
